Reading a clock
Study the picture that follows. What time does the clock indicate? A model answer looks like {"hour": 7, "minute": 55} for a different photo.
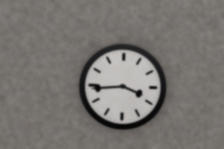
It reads {"hour": 3, "minute": 44}
